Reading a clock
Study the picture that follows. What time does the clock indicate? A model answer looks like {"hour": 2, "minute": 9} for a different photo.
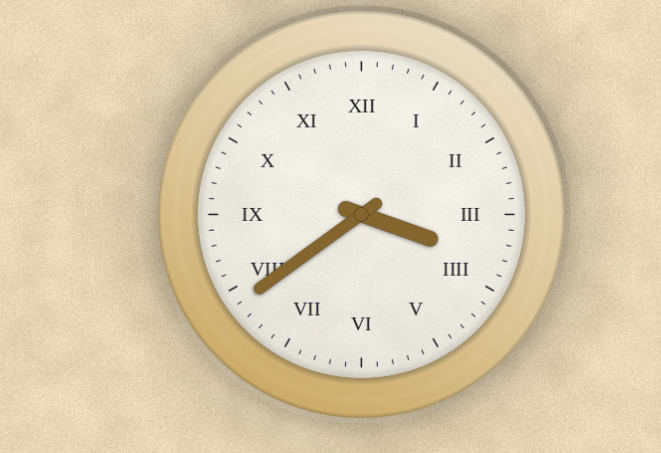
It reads {"hour": 3, "minute": 39}
